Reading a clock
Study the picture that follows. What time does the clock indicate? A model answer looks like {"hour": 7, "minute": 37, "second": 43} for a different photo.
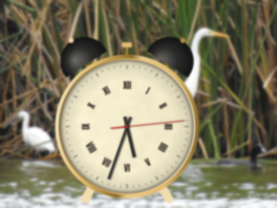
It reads {"hour": 5, "minute": 33, "second": 14}
